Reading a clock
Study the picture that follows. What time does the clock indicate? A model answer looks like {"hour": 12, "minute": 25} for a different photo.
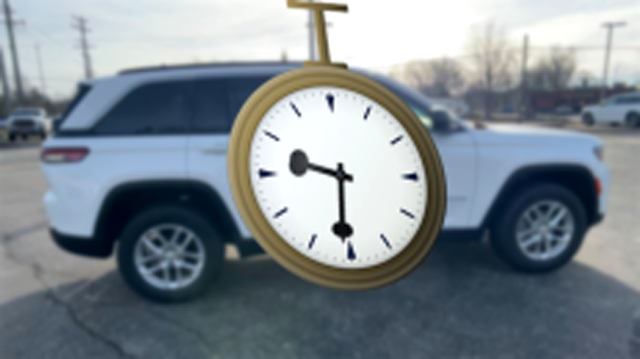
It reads {"hour": 9, "minute": 31}
